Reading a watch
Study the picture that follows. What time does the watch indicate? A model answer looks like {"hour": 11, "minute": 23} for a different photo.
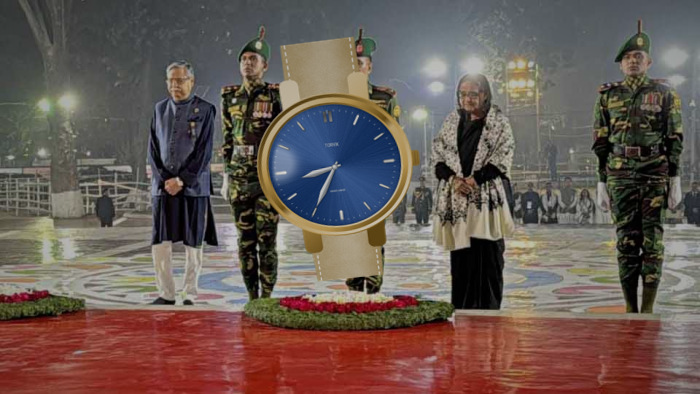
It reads {"hour": 8, "minute": 35}
